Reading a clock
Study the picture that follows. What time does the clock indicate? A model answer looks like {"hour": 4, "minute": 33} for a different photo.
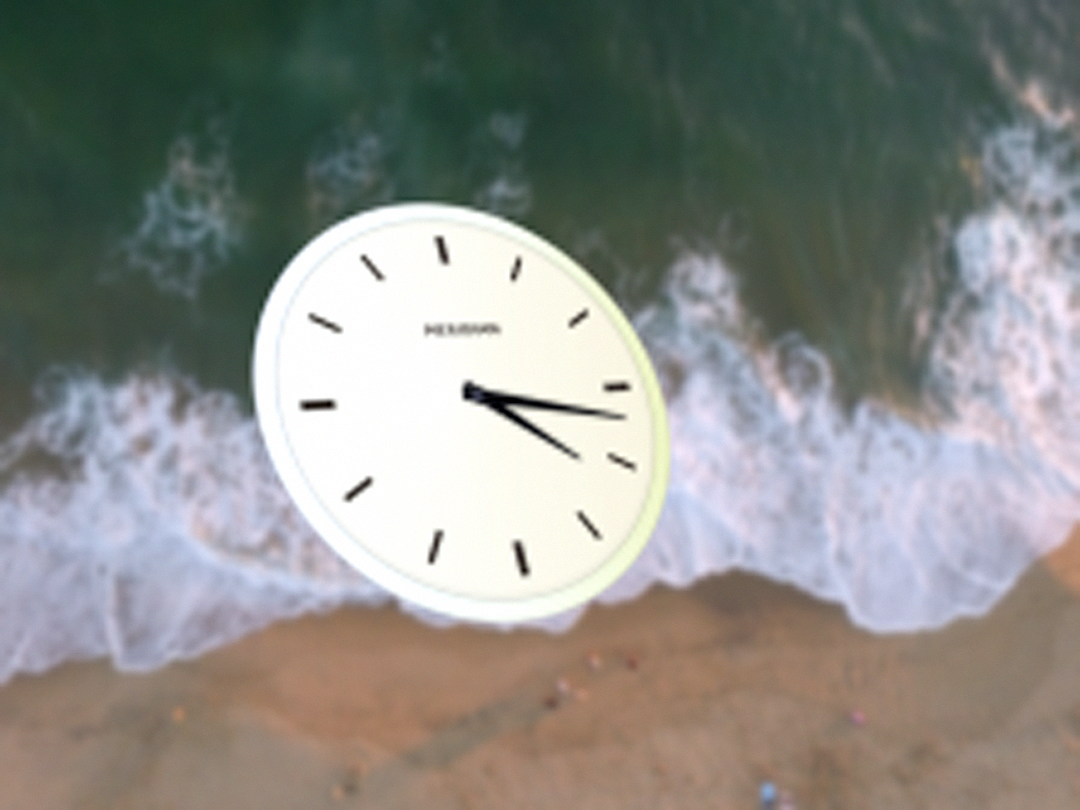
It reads {"hour": 4, "minute": 17}
